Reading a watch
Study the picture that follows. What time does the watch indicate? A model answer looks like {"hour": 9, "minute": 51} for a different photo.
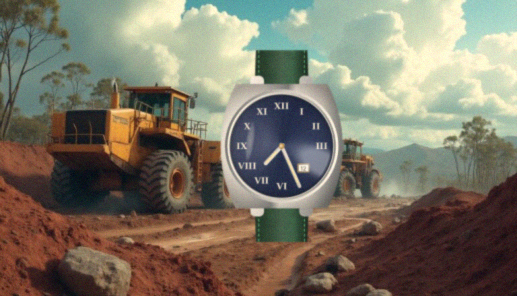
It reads {"hour": 7, "minute": 26}
